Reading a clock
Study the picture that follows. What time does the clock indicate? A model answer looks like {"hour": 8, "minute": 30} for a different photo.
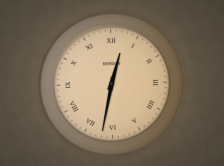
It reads {"hour": 12, "minute": 32}
